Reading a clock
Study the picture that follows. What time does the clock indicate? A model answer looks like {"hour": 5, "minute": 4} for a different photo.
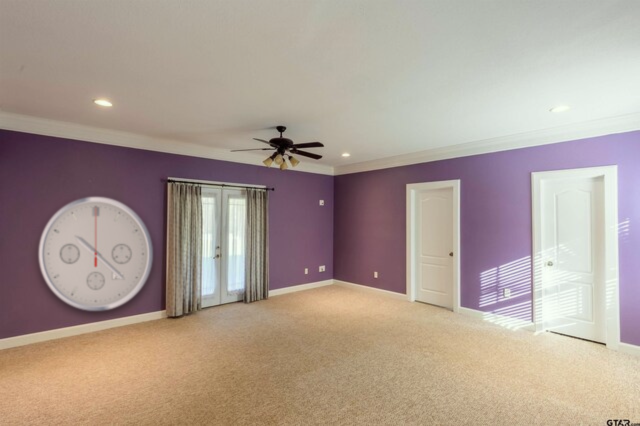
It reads {"hour": 10, "minute": 22}
